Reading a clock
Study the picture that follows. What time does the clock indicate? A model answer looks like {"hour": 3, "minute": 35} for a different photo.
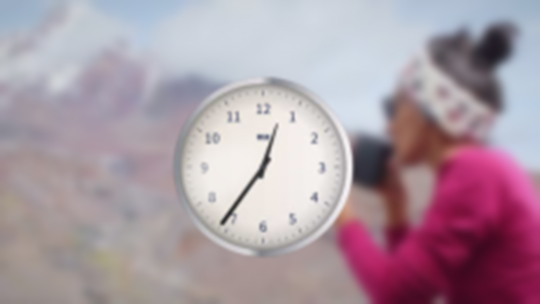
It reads {"hour": 12, "minute": 36}
